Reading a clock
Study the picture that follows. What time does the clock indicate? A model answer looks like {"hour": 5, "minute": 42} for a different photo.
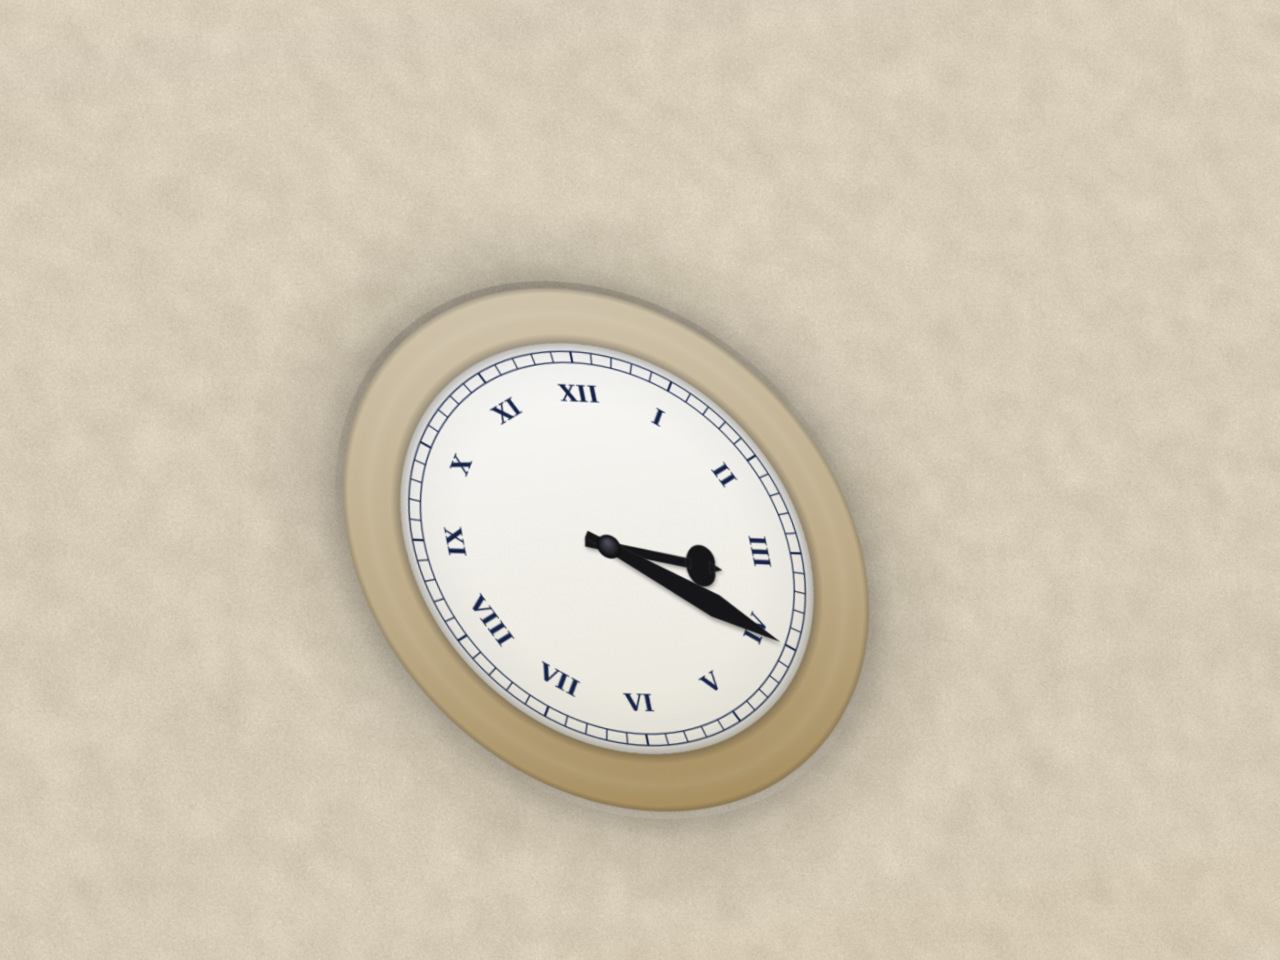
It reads {"hour": 3, "minute": 20}
